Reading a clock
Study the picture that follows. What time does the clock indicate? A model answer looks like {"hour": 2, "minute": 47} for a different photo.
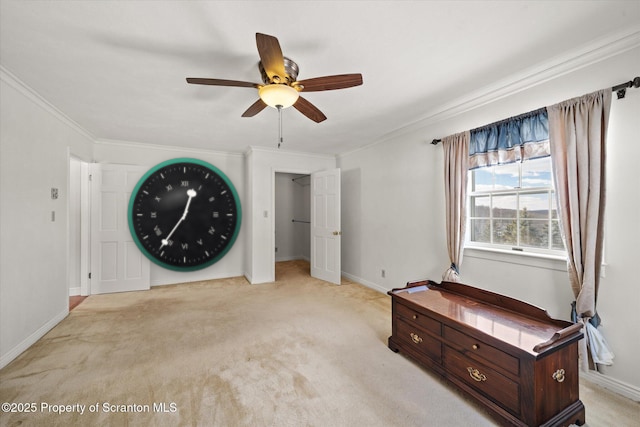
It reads {"hour": 12, "minute": 36}
